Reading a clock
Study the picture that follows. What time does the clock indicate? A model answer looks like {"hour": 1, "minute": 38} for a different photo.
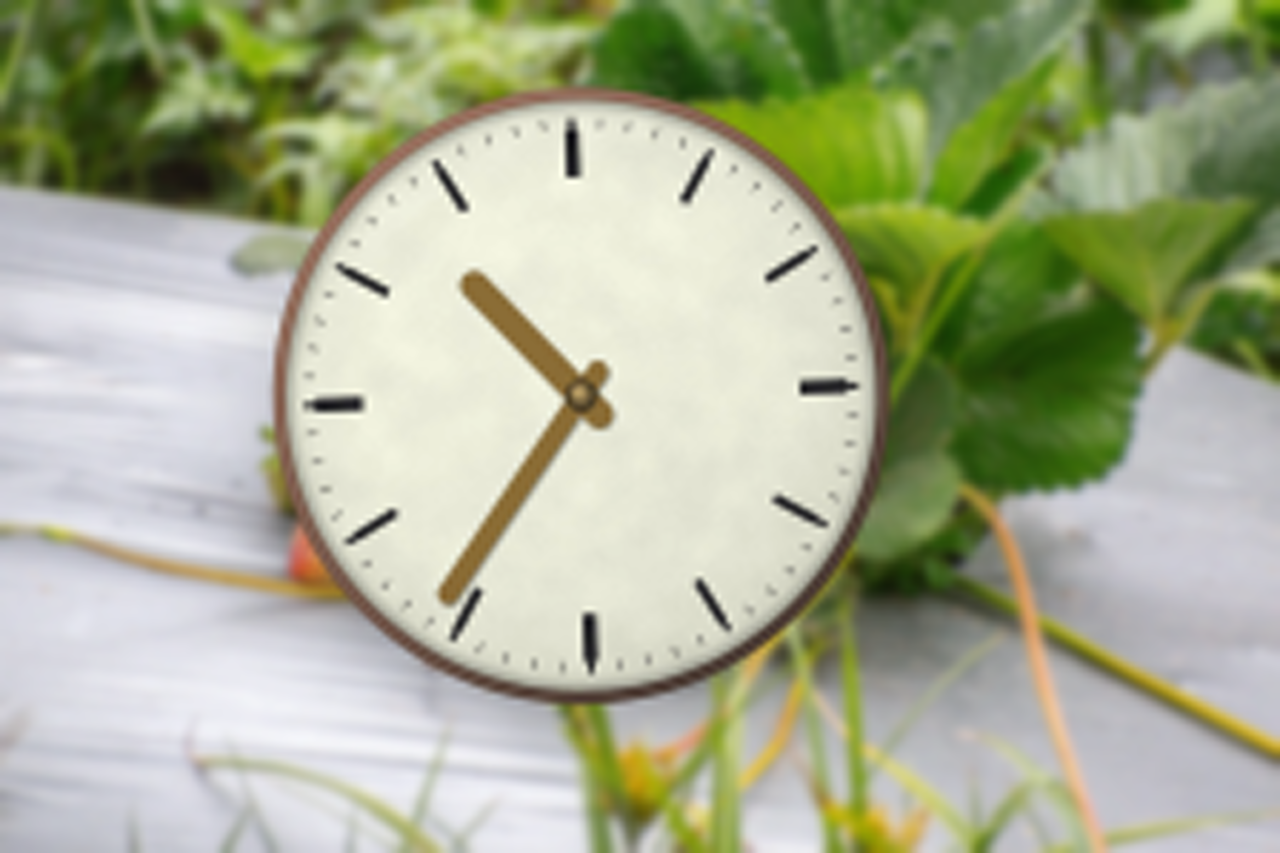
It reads {"hour": 10, "minute": 36}
